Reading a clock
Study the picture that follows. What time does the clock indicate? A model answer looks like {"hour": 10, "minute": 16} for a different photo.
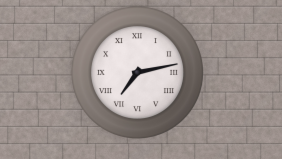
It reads {"hour": 7, "minute": 13}
